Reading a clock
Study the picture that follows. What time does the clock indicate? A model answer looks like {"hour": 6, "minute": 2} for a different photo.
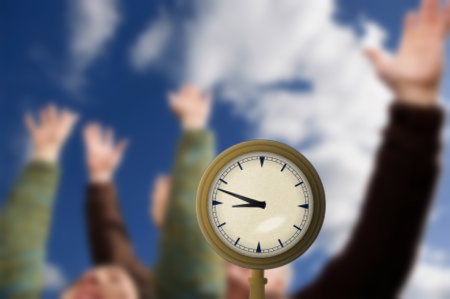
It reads {"hour": 8, "minute": 48}
